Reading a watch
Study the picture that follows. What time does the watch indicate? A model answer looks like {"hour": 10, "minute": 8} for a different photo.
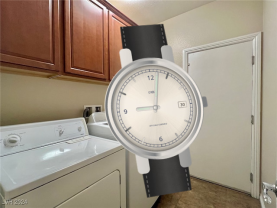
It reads {"hour": 9, "minute": 2}
